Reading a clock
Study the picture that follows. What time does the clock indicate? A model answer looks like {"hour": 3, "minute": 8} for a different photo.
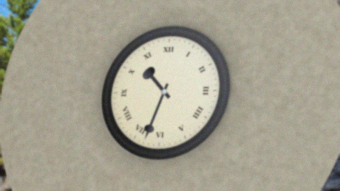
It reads {"hour": 10, "minute": 33}
